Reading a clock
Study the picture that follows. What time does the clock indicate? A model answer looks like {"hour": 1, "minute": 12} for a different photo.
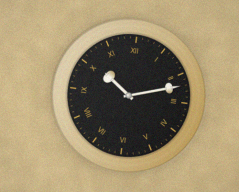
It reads {"hour": 10, "minute": 12}
